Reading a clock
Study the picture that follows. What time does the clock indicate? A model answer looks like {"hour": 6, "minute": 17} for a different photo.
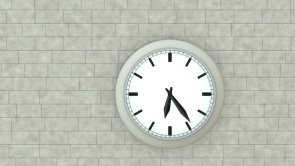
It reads {"hour": 6, "minute": 24}
